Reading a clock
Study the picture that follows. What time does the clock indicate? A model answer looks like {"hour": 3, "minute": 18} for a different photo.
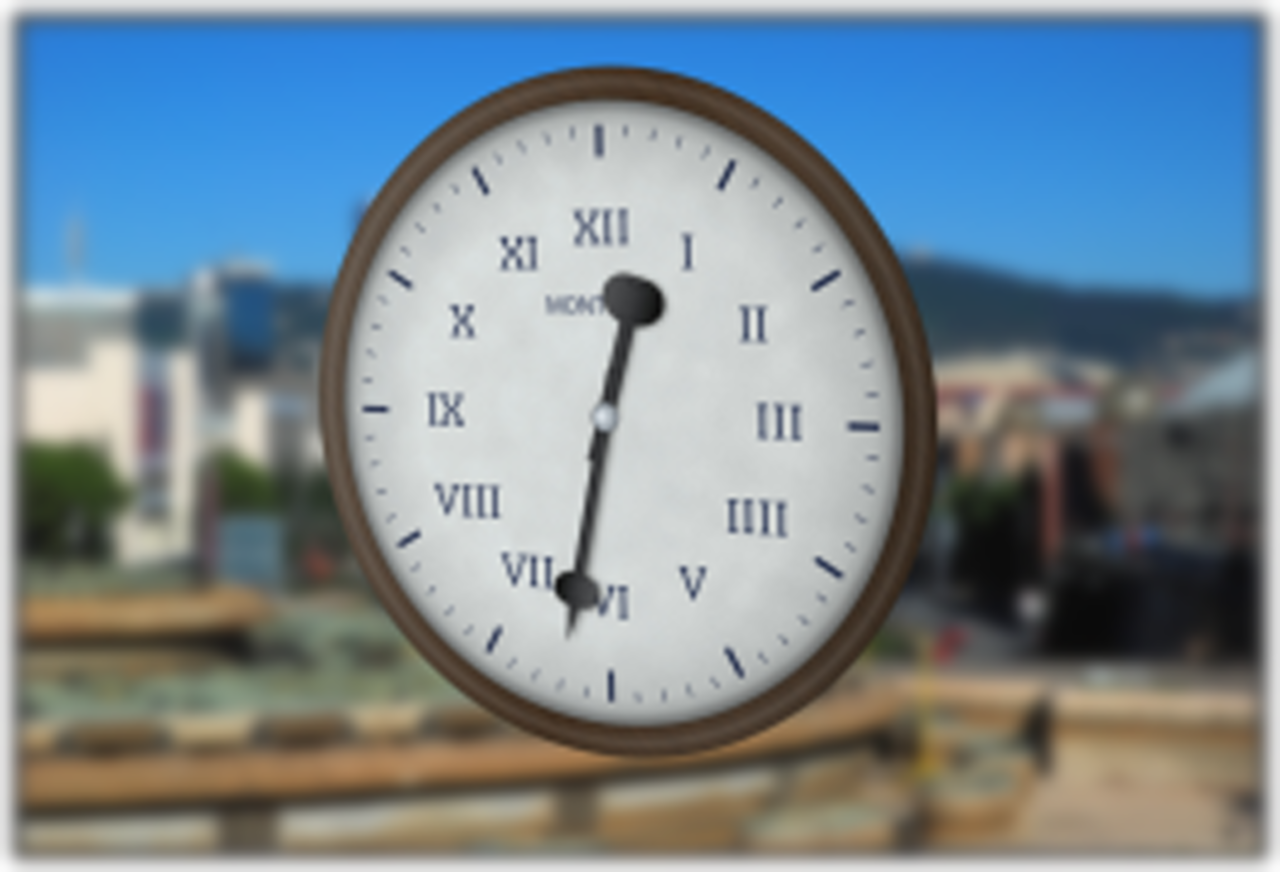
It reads {"hour": 12, "minute": 32}
